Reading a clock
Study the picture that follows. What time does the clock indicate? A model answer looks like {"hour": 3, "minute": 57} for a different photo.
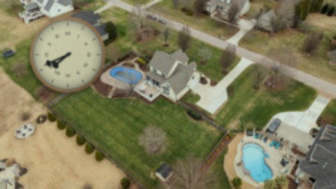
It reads {"hour": 7, "minute": 41}
